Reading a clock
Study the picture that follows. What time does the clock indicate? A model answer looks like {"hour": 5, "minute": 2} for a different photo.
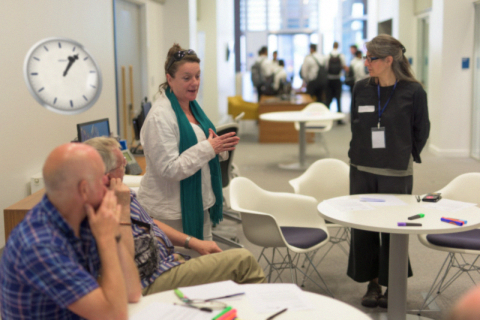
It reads {"hour": 1, "minute": 7}
